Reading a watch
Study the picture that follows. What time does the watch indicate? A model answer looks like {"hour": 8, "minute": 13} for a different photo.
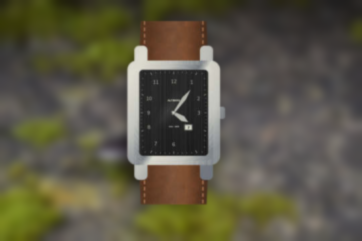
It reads {"hour": 4, "minute": 6}
